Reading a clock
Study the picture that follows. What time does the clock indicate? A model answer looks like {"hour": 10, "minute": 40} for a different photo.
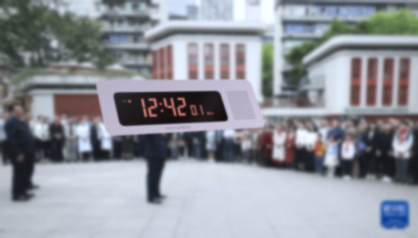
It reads {"hour": 12, "minute": 42}
